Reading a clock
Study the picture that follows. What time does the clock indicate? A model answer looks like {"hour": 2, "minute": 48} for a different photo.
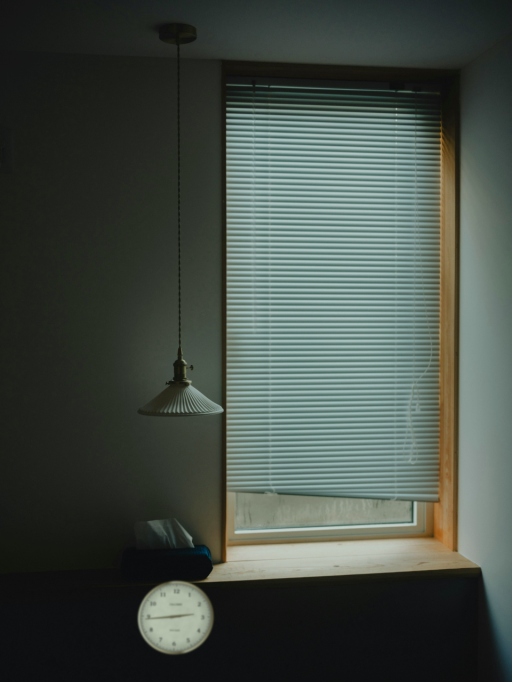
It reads {"hour": 2, "minute": 44}
